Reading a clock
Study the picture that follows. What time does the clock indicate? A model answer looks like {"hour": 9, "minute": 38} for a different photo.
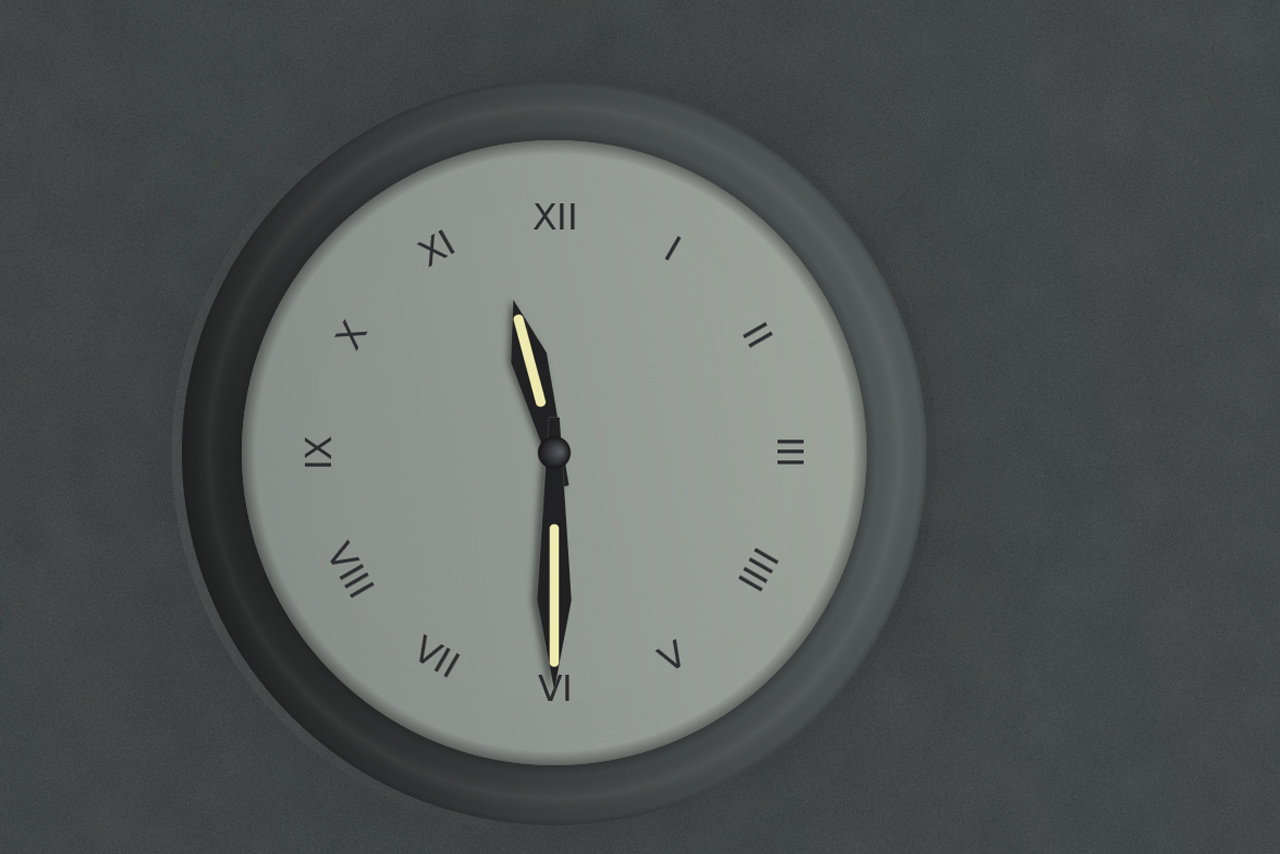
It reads {"hour": 11, "minute": 30}
